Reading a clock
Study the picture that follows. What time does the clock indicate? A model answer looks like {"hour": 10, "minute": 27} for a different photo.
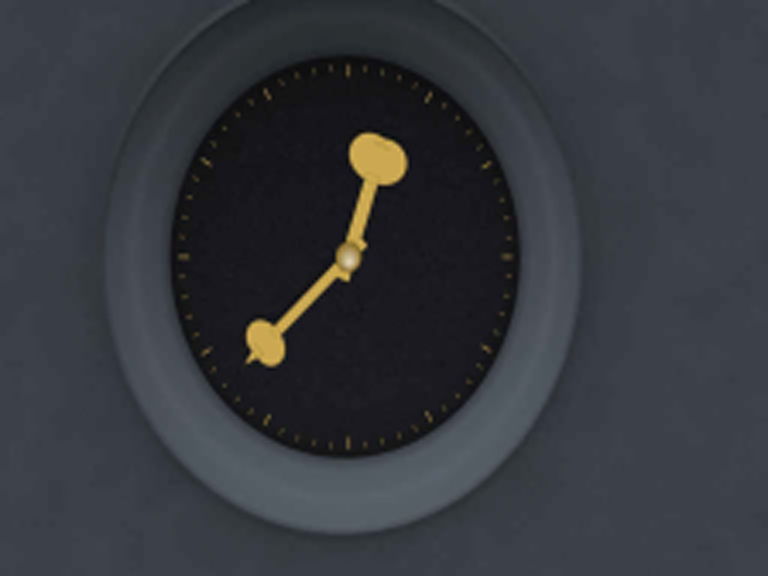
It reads {"hour": 12, "minute": 38}
